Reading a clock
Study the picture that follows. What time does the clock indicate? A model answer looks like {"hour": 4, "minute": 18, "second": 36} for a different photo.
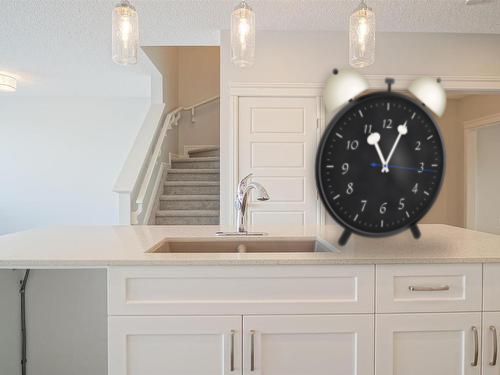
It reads {"hour": 11, "minute": 4, "second": 16}
